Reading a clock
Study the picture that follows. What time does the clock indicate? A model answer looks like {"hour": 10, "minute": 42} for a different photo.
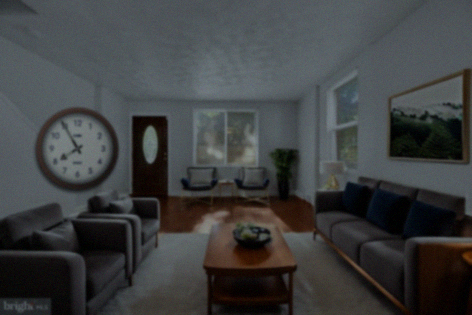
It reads {"hour": 7, "minute": 55}
